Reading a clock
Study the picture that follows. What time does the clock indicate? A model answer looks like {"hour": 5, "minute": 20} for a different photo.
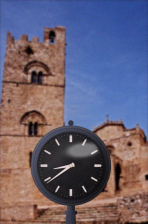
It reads {"hour": 8, "minute": 39}
